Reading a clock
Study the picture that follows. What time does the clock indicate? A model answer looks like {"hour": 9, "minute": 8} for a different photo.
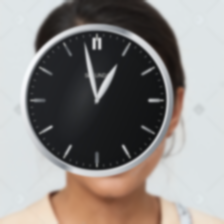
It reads {"hour": 12, "minute": 58}
